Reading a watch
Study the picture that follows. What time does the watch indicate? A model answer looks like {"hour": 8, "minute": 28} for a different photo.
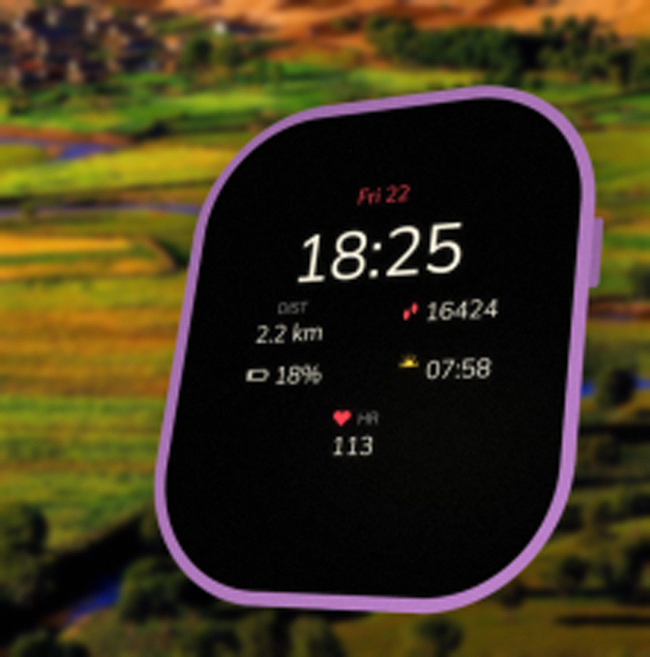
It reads {"hour": 18, "minute": 25}
